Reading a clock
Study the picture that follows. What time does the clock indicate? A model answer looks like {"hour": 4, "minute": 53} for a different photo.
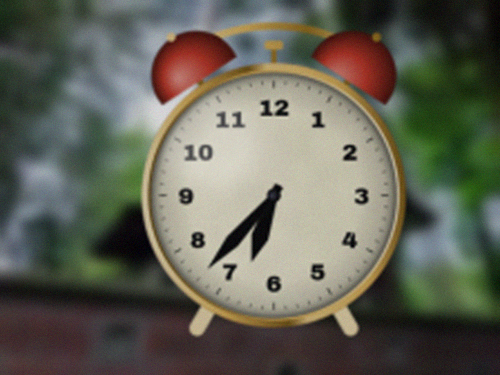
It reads {"hour": 6, "minute": 37}
